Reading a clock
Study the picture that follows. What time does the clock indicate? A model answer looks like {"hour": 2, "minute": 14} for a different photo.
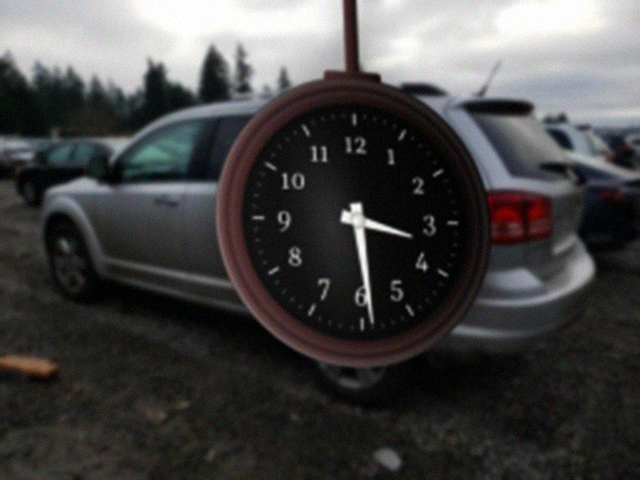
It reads {"hour": 3, "minute": 29}
